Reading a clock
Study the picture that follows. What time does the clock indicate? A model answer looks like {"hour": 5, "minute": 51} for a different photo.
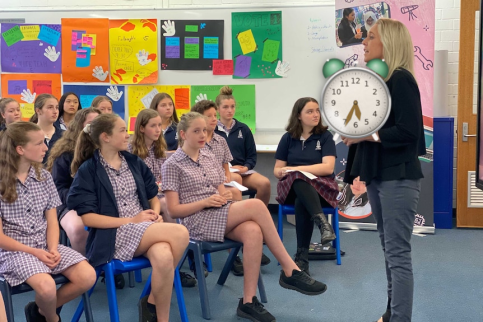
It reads {"hour": 5, "minute": 34}
